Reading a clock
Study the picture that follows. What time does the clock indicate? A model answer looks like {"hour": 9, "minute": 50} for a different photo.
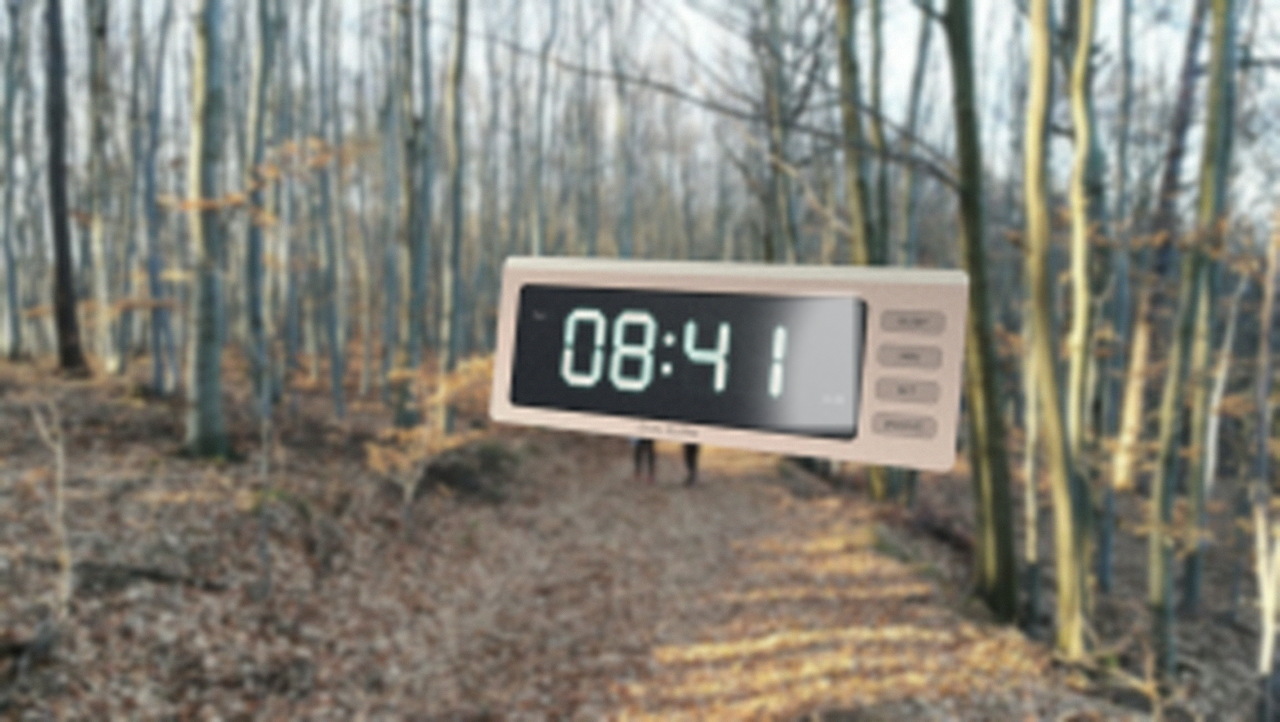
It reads {"hour": 8, "minute": 41}
